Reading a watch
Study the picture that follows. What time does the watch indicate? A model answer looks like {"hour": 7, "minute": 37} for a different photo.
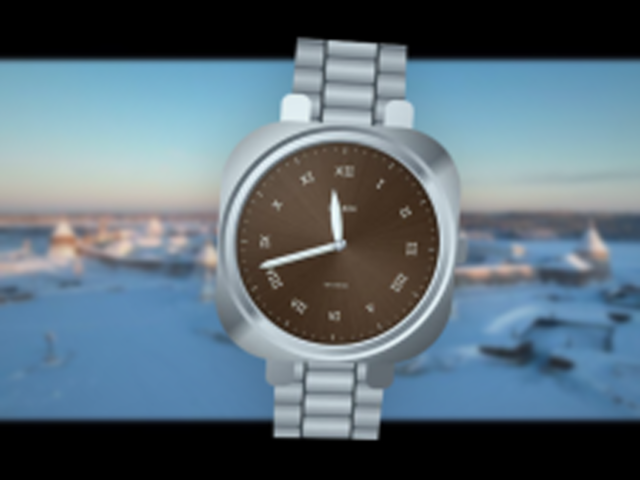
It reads {"hour": 11, "minute": 42}
